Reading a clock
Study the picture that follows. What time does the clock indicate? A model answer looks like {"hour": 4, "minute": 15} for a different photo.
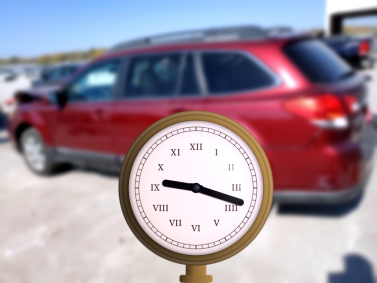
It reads {"hour": 9, "minute": 18}
